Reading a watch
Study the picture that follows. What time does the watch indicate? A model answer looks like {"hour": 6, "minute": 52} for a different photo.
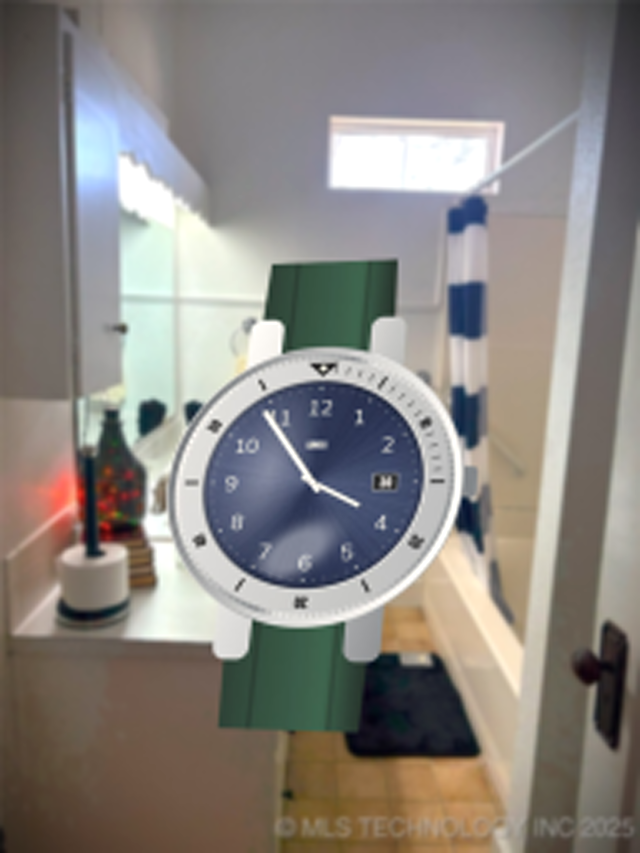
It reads {"hour": 3, "minute": 54}
